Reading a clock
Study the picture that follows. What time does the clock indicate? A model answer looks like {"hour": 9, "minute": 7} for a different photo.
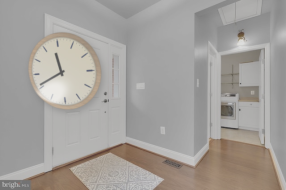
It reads {"hour": 11, "minute": 41}
